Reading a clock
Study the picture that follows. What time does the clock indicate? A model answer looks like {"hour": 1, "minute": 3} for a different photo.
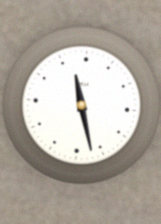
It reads {"hour": 11, "minute": 27}
